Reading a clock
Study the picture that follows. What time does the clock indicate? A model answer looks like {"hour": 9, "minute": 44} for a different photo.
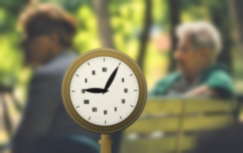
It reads {"hour": 9, "minute": 5}
